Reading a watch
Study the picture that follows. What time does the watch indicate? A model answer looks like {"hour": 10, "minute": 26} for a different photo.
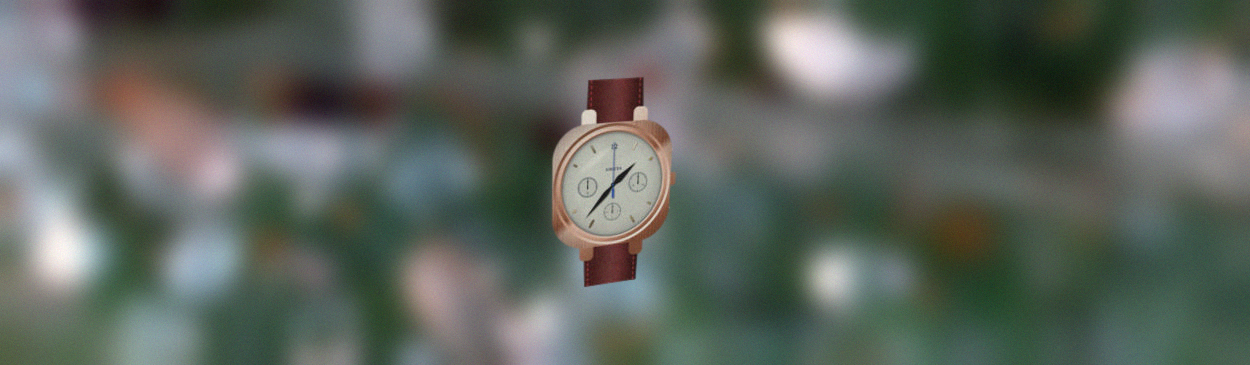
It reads {"hour": 1, "minute": 37}
